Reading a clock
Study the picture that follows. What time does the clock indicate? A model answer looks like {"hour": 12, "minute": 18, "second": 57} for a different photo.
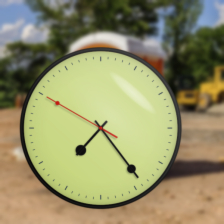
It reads {"hour": 7, "minute": 23, "second": 50}
